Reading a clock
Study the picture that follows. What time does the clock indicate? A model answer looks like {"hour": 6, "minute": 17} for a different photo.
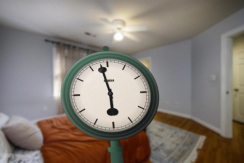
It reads {"hour": 5, "minute": 58}
